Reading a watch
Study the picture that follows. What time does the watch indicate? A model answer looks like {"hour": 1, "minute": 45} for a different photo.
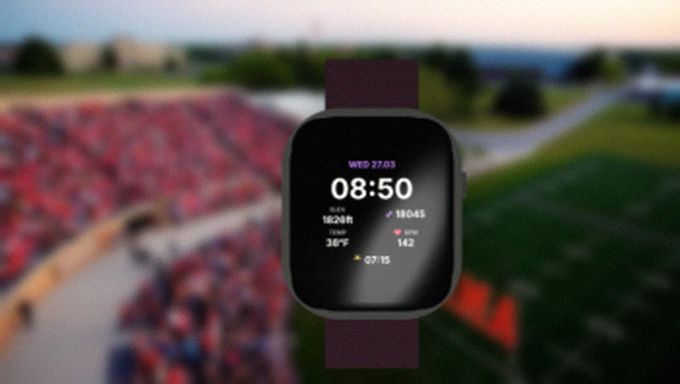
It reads {"hour": 8, "minute": 50}
